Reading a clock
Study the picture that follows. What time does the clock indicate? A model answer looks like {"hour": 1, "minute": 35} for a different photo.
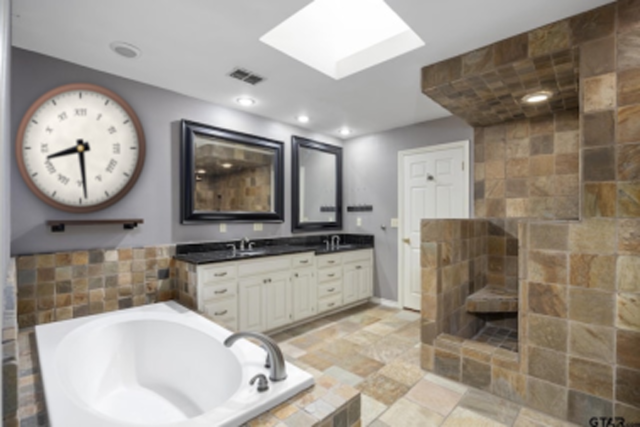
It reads {"hour": 8, "minute": 29}
